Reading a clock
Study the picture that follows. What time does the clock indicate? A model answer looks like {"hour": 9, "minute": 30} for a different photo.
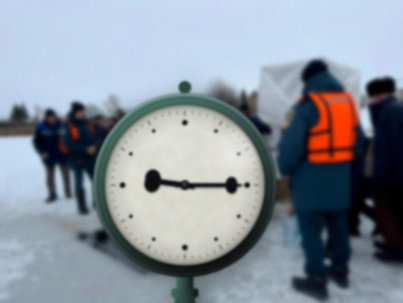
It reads {"hour": 9, "minute": 15}
